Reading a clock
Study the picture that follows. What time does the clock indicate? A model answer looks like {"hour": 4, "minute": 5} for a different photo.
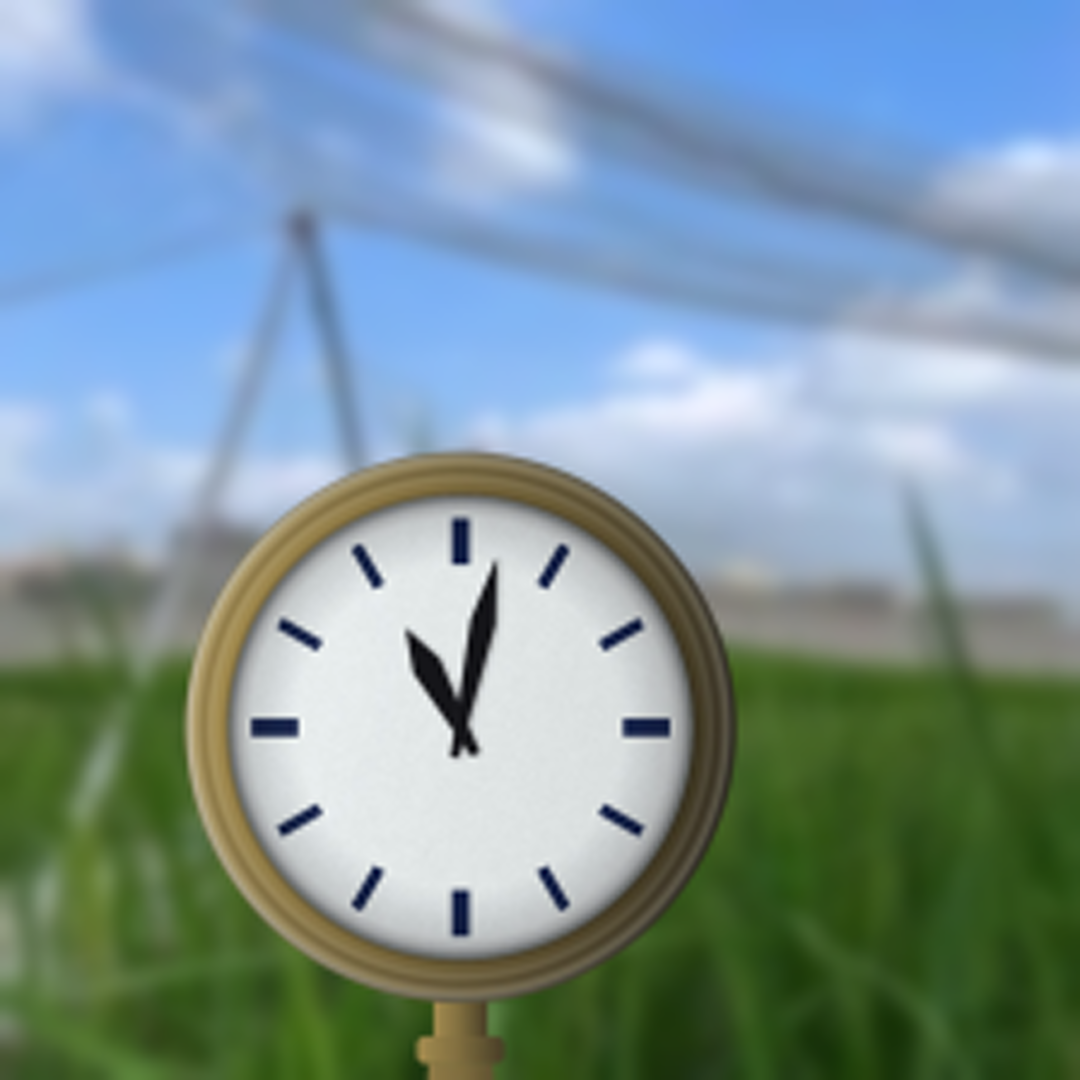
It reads {"hour": 11, "minute": 2}
